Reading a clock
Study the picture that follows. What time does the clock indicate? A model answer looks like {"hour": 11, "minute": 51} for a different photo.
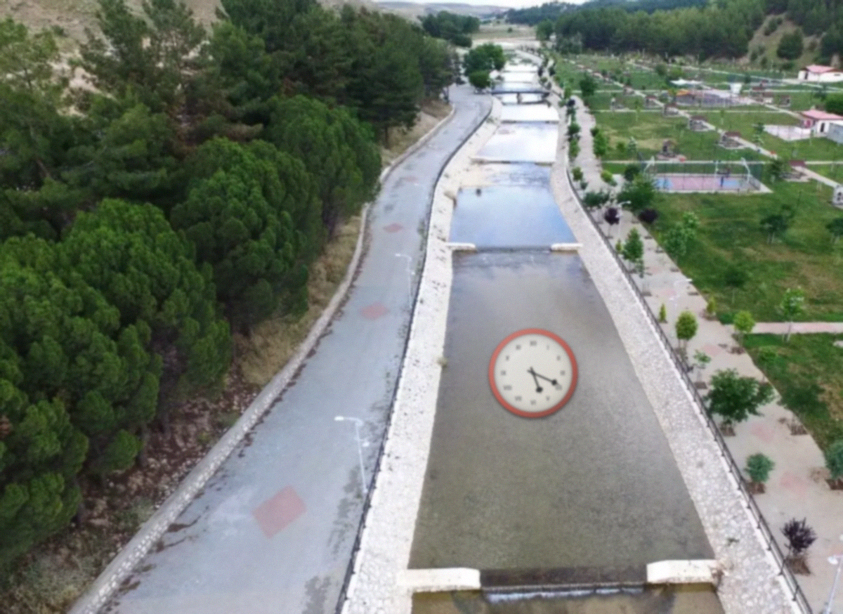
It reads {"hour": 5, "minute": 19}
